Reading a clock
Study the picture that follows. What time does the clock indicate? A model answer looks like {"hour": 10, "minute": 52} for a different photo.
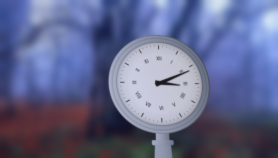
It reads {"hour": 3, "minute": 11}
